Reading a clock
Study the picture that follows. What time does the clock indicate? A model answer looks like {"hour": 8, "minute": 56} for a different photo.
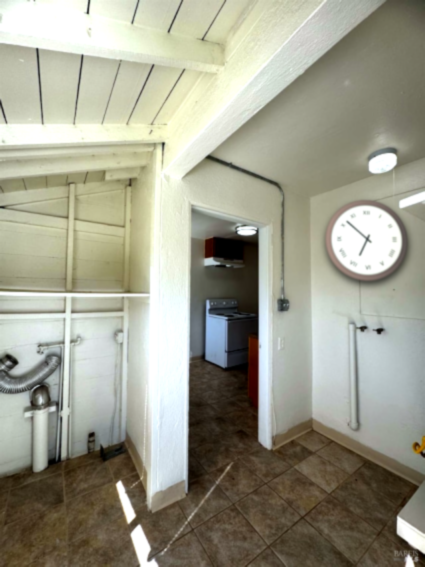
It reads {"hour": 6, "minute": 52}
